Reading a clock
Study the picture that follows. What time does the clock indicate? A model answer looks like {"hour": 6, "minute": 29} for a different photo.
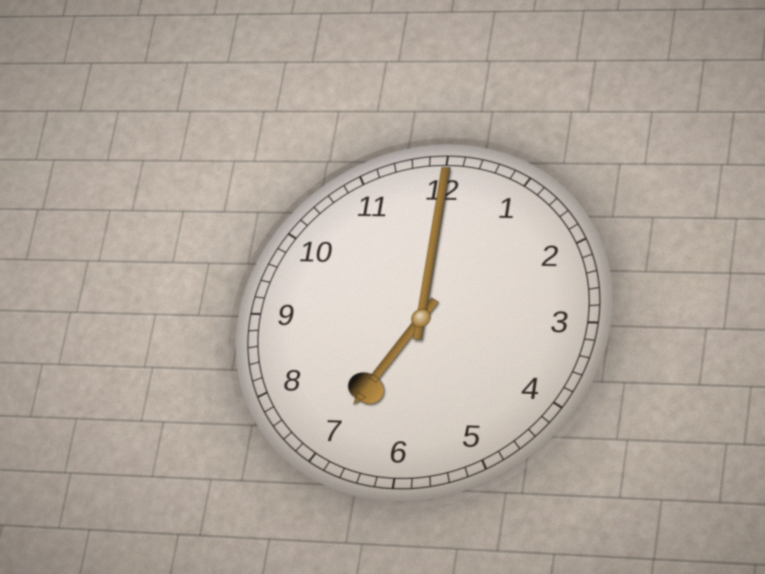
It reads {"hour": 7, "minute": 0}
